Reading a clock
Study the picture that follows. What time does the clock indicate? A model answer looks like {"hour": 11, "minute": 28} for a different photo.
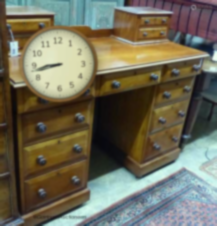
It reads {"hour": 8, "minute": 43}
